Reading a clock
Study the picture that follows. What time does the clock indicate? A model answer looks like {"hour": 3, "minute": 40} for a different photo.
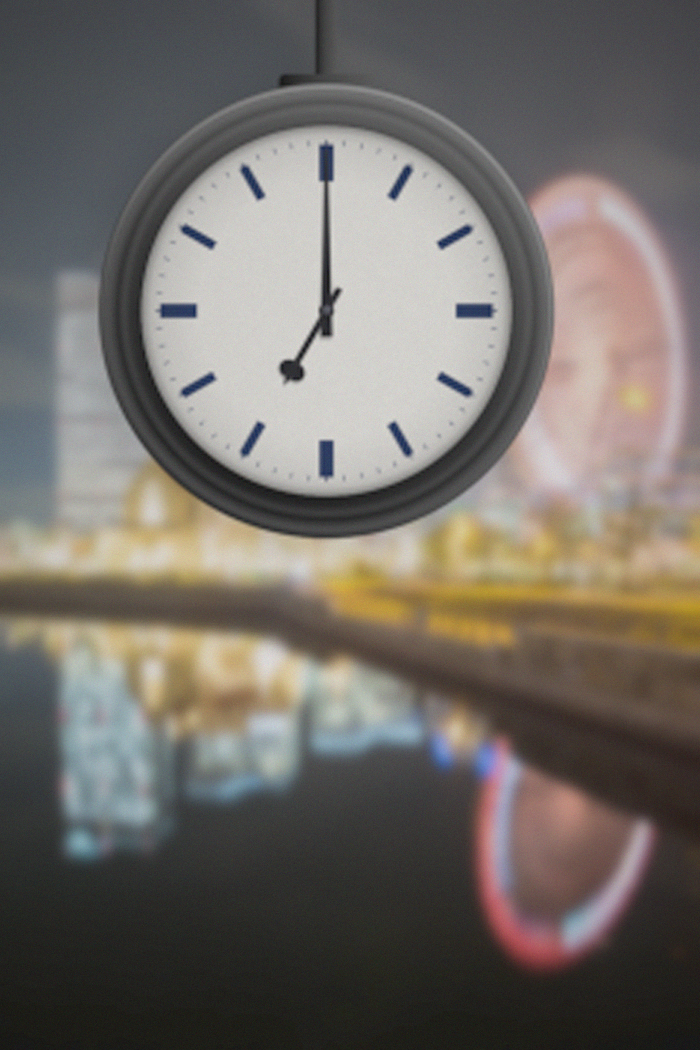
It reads {"hour": 7, "minute": 0}
